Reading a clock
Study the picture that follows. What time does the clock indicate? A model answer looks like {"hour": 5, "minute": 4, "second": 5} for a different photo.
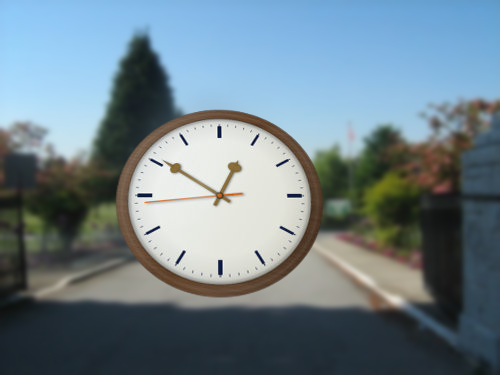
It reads {"hour": 12, "minute": 50, "second": 44}
